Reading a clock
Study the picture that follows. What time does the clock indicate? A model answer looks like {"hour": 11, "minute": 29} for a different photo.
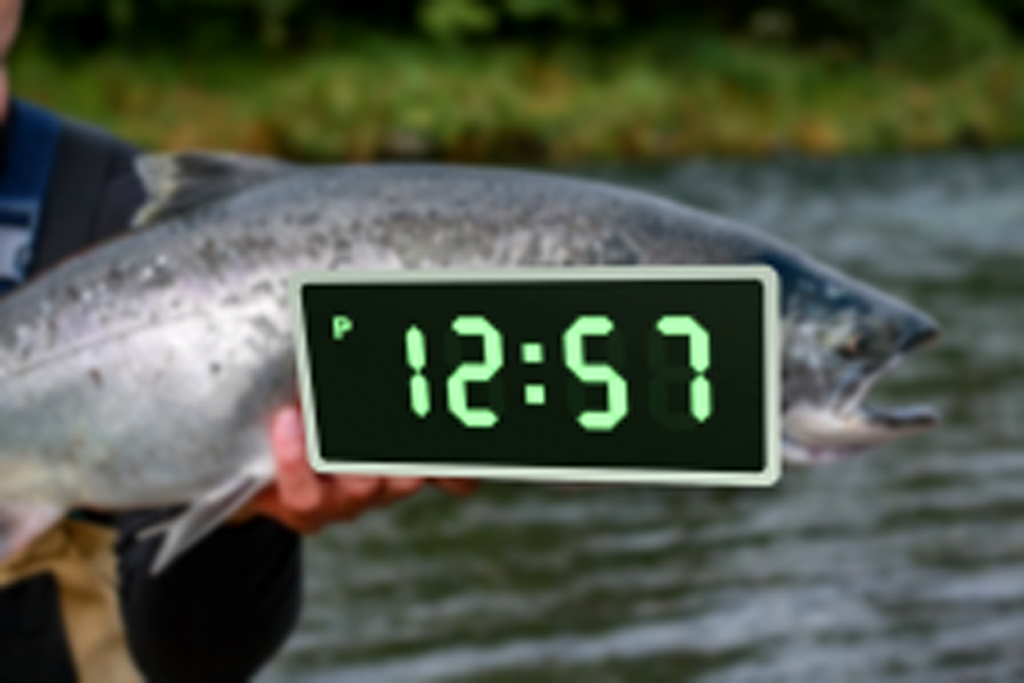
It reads {"hour": 12, "minute": 57}
